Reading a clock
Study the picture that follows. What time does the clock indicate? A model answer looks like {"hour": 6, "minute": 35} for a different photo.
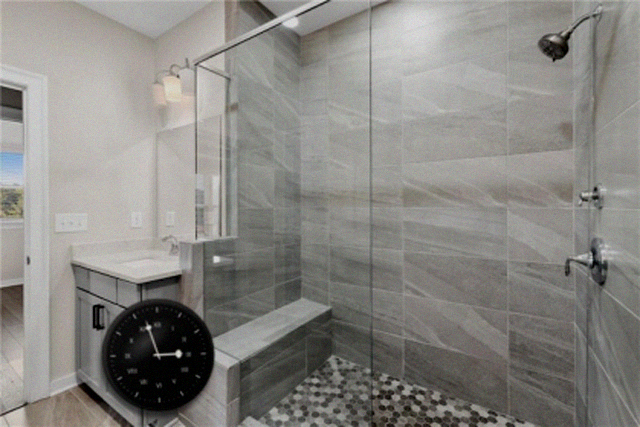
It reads {"hour": 2, "minute": 57}
